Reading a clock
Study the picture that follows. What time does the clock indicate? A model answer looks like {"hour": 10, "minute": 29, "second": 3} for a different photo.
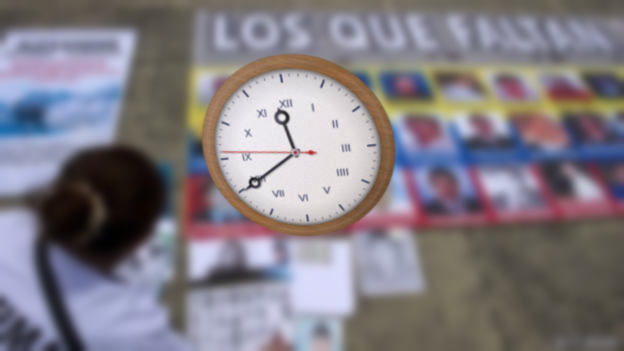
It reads {"hour": 11, "minute": 39, "second": 46}
